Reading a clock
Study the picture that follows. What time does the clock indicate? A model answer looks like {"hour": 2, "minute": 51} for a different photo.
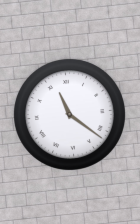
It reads {"hour": 11, "minute": 22}
